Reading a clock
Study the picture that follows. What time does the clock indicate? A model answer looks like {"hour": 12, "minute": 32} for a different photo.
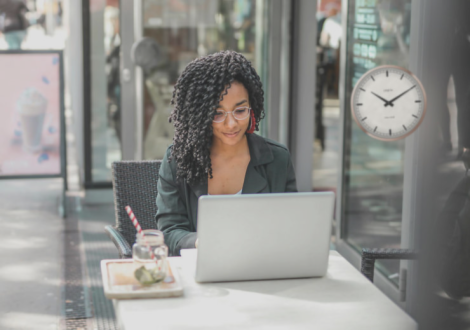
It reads {"hour": 10, "minute": 10}
